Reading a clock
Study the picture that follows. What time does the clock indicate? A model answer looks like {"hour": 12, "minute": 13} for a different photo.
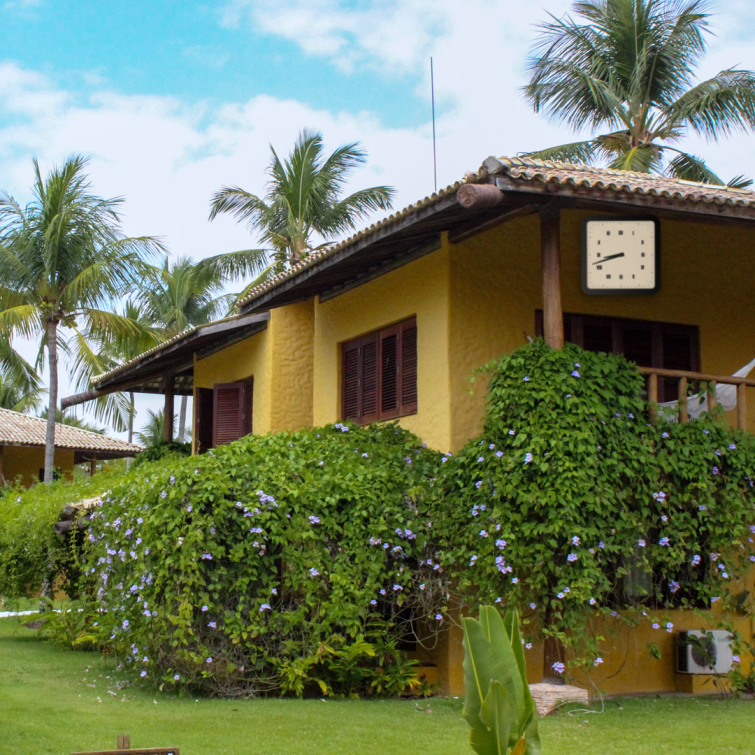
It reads {"hour": 8, "minute": 42}
